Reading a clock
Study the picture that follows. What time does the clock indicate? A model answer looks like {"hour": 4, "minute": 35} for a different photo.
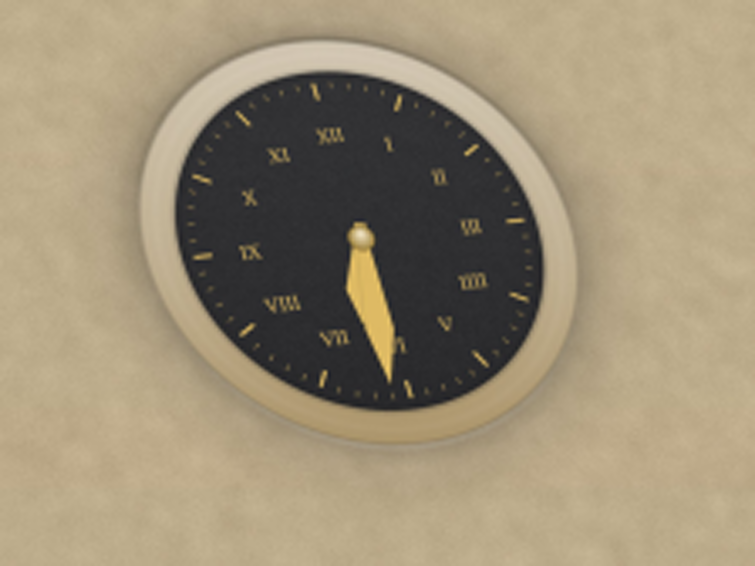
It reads {"hour": 6, "minute": 31}
